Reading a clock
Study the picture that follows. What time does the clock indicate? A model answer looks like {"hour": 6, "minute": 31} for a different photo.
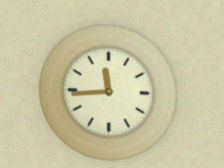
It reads {"hour": 11, "minute": 44}
